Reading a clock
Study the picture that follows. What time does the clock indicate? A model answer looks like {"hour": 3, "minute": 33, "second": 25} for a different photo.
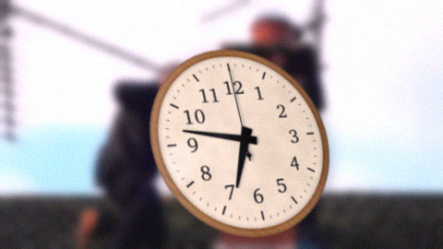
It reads {"hour": 6, "minute": 47, "second": 0}
